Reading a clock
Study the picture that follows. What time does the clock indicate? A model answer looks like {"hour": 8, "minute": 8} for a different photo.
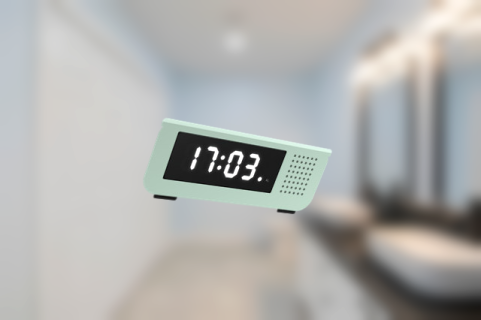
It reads {"hour": 17, "minute": 3}
